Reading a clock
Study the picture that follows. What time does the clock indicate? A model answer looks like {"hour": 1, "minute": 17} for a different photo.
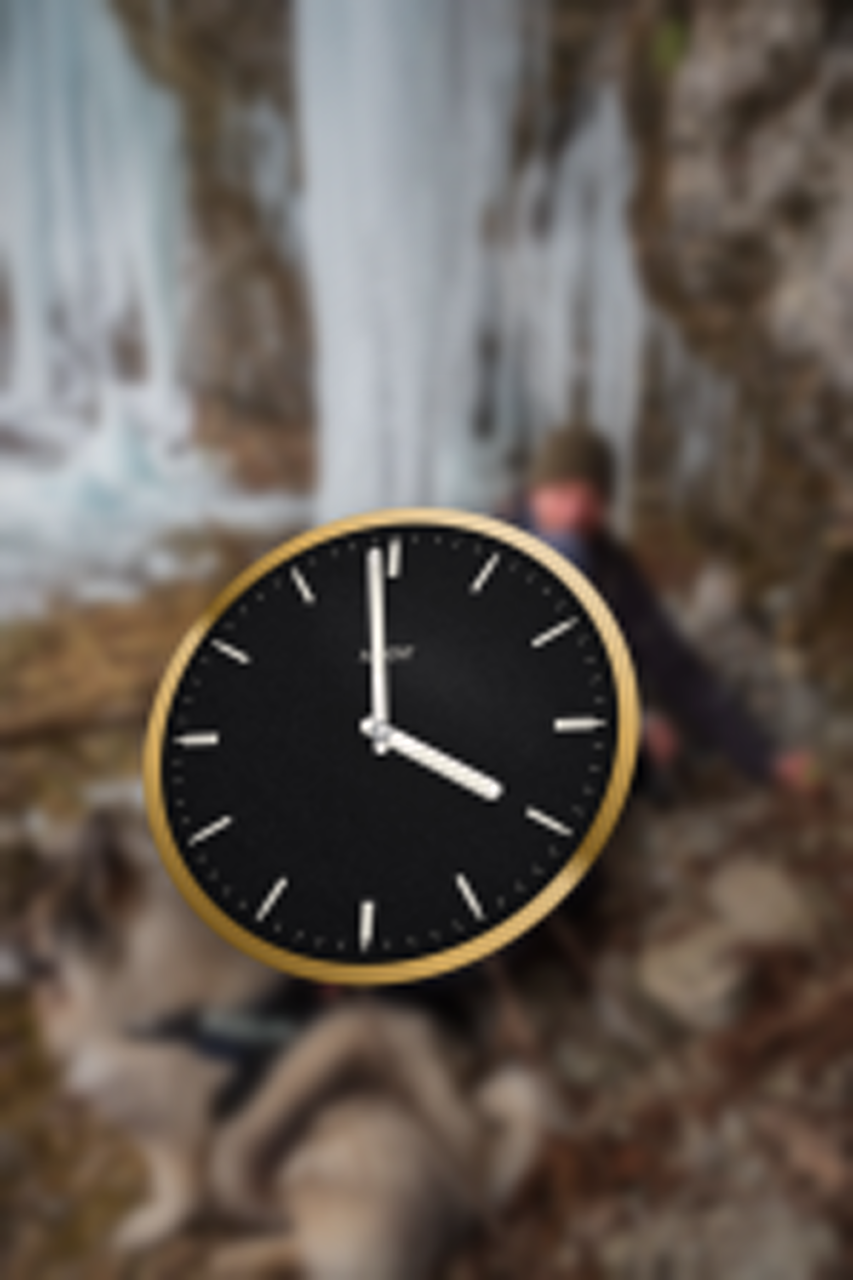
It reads {"hour": 3, "minute": 59}
